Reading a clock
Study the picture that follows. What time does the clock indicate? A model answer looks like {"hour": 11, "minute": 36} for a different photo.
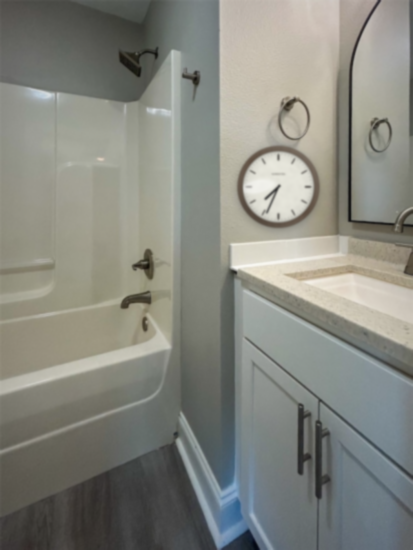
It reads {"hour": 7, "minute": 34}
